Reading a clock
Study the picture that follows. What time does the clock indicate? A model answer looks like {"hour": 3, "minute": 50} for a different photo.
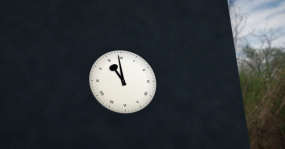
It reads {"hour": 10, "minute": 59}
